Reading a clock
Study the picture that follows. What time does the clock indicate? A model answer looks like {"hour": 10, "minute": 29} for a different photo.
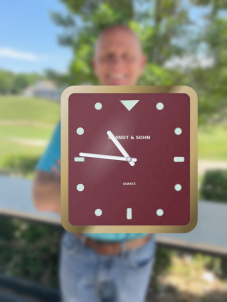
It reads {"hour": 10, "minute": 46}
